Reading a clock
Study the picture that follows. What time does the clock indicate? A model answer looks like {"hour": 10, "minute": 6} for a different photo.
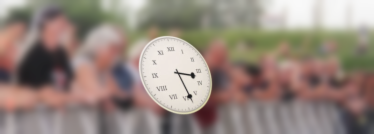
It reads {"hour": 3, "minute": 28}
